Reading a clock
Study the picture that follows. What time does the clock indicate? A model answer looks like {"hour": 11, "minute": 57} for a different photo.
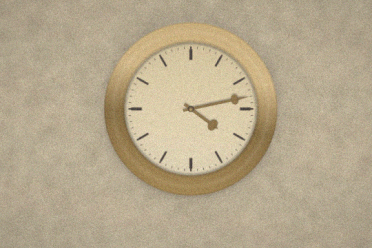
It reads {"hour": 4, "minute": 13}
